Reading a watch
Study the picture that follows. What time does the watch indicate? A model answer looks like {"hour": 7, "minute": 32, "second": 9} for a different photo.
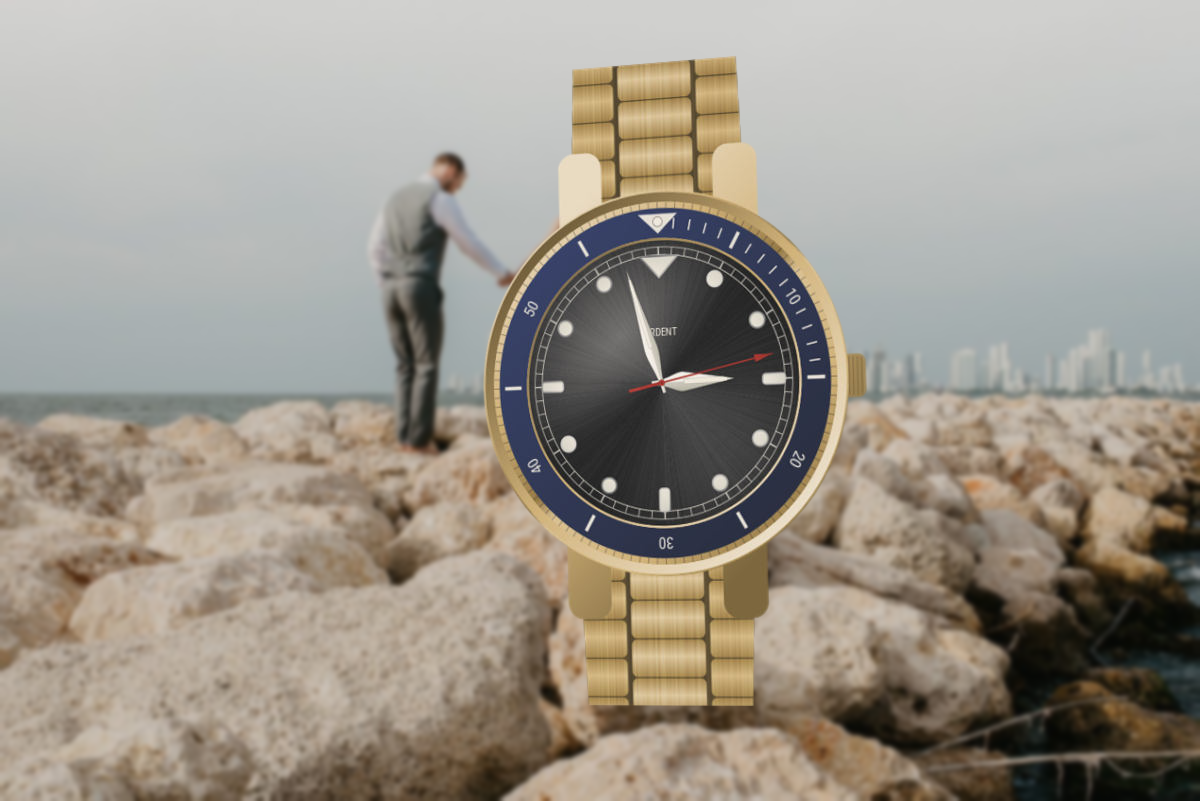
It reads {"hour": 2, "minute": 57, "second": 13}
